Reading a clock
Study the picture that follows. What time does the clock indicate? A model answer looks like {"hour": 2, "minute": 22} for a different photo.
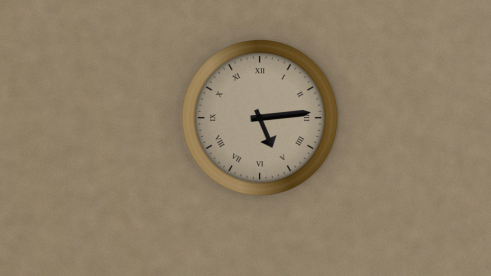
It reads {"hour": 5, "minute": 14}
